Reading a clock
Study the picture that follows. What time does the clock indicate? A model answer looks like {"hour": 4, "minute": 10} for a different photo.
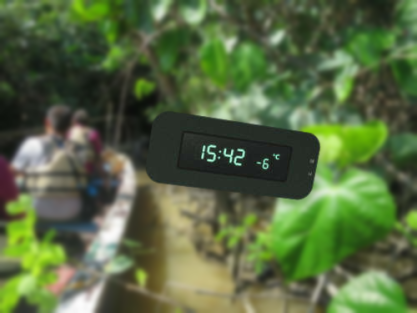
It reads {"hour": 15, "minute": 42}
